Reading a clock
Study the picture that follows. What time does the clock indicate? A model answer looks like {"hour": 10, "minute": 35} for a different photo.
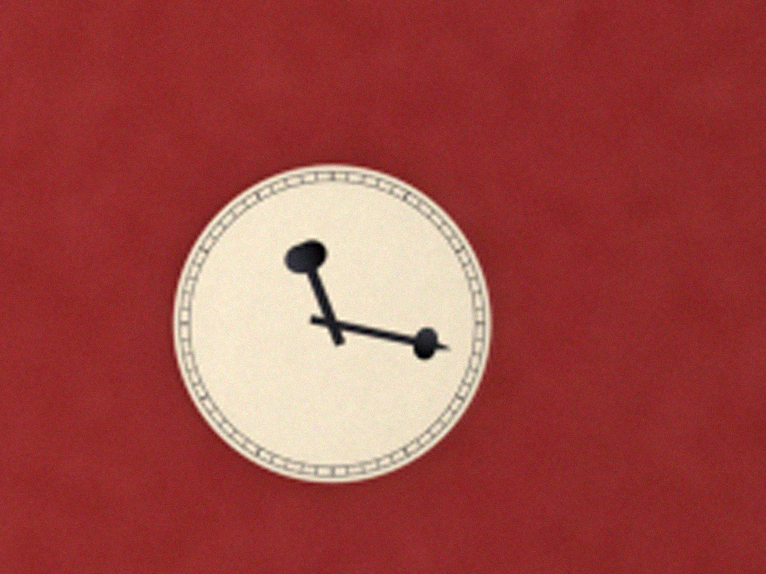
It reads {"hour": 11, "minute": 17}
